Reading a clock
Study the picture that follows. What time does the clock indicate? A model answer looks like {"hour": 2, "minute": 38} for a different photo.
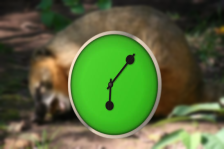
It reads {"hour": 6, "minute": 7}
